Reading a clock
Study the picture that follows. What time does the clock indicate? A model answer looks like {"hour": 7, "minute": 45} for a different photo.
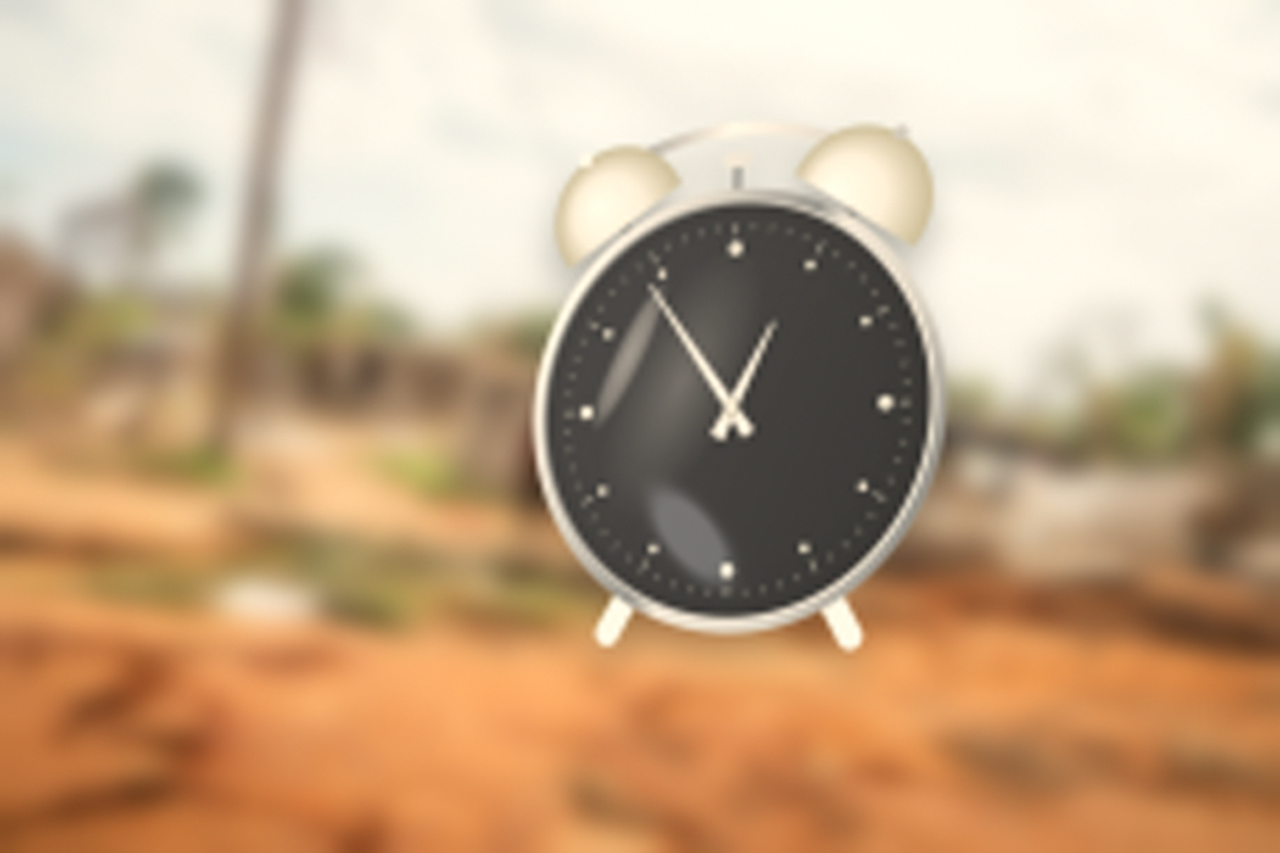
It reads {"hour": 12, "minute": 54}
